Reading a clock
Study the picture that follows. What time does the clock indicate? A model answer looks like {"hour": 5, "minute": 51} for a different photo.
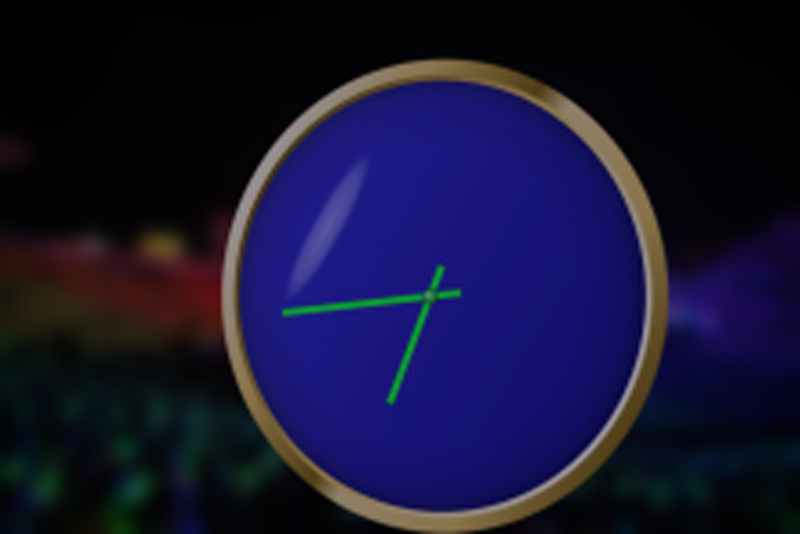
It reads {"hour": 6, "minute": 44}
